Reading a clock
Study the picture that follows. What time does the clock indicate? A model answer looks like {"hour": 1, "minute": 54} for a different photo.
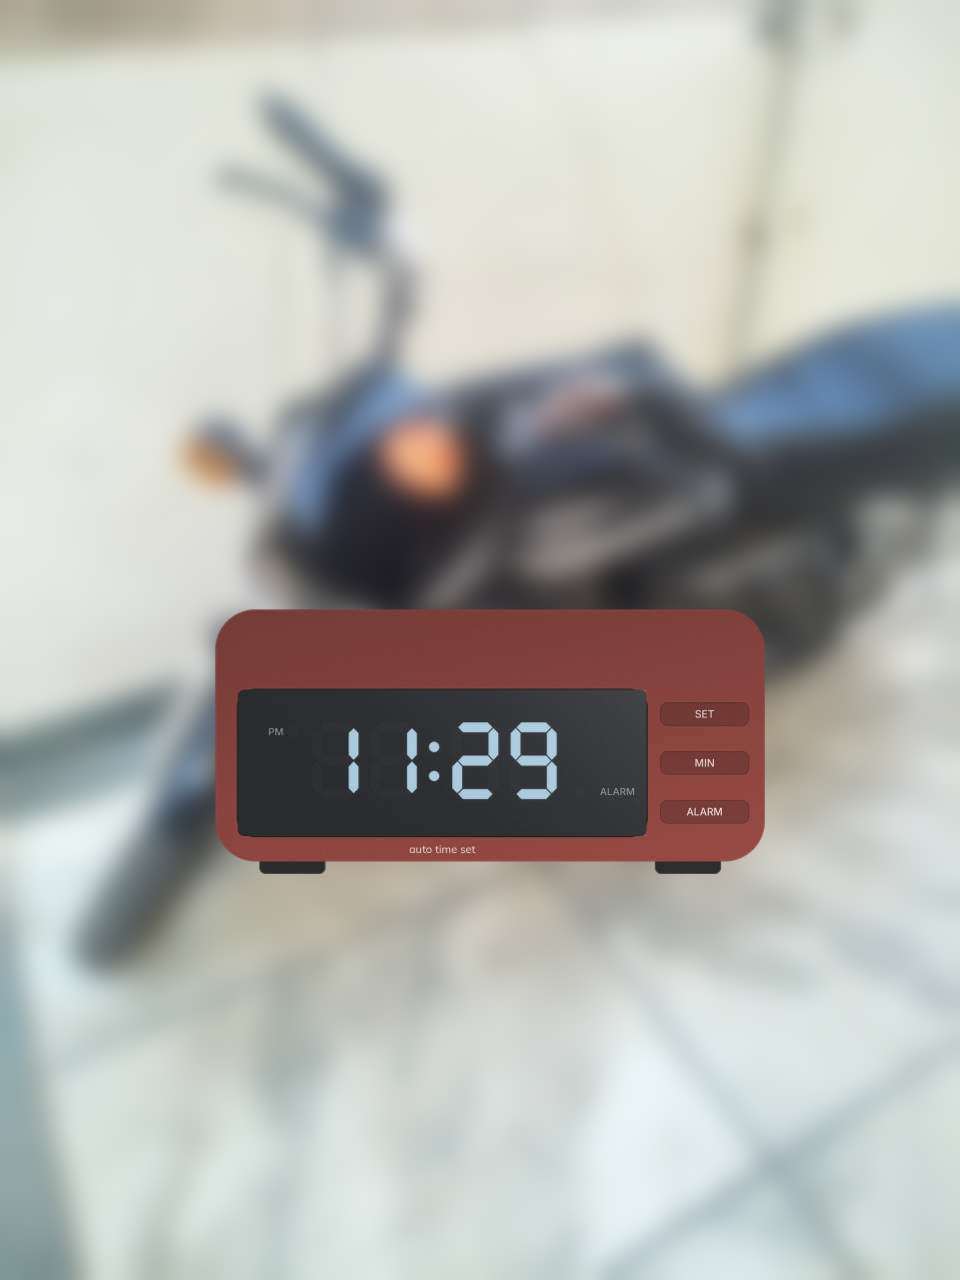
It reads {"hour": 11, "minute": 29}
